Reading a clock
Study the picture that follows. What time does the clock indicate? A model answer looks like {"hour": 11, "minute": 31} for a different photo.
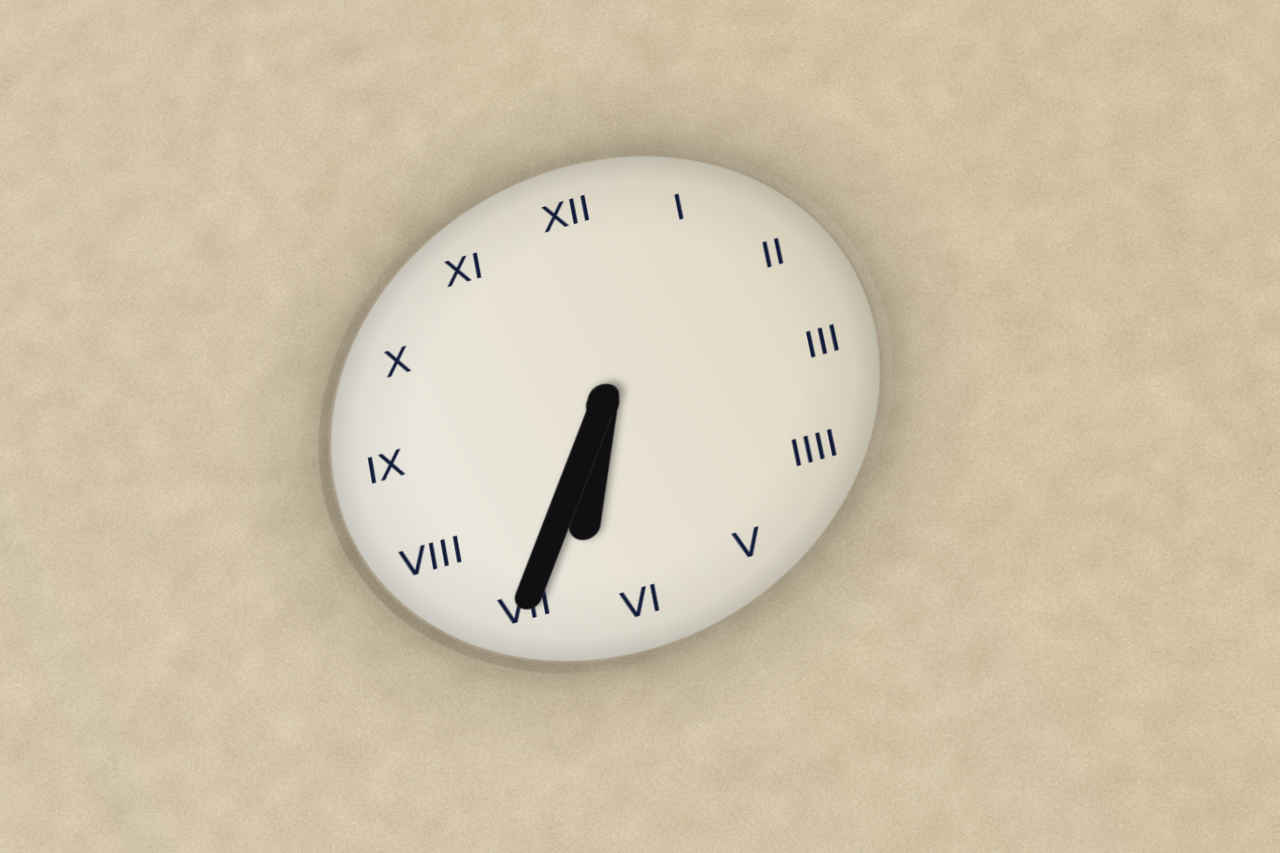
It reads {"hour": 6, "minute": 35}
